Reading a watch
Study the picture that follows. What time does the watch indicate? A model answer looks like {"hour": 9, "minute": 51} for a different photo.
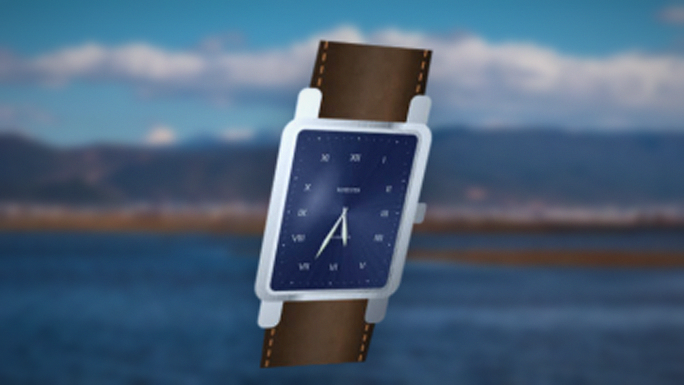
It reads {"hour": 5, "minute": 34}
